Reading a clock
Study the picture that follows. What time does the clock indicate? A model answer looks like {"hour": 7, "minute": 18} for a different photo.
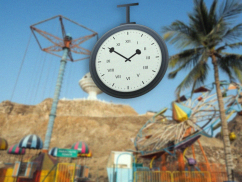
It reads {"hour": 1, "minute": 51}
